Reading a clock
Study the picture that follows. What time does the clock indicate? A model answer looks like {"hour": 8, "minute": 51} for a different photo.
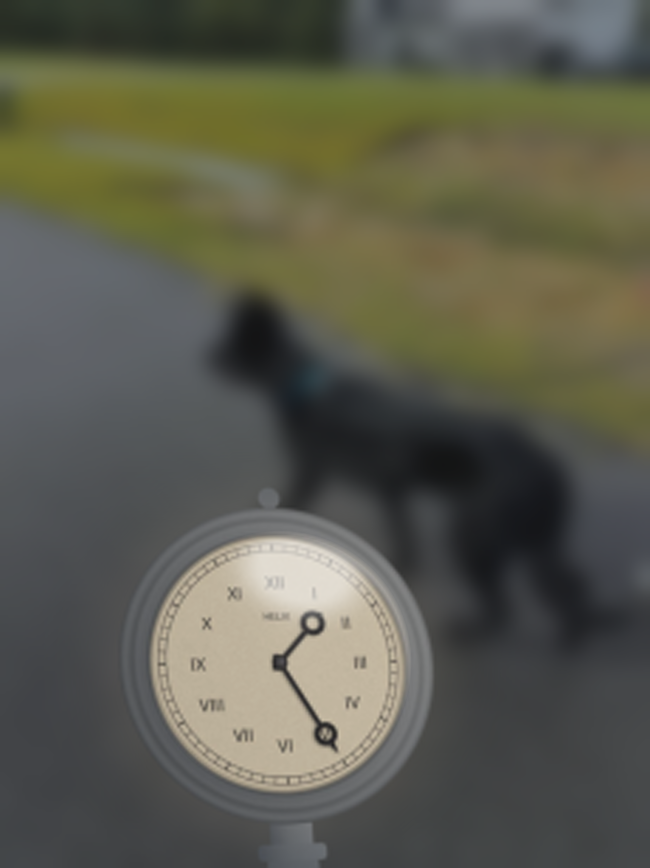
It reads {"hour": 1, "minute": 25}
